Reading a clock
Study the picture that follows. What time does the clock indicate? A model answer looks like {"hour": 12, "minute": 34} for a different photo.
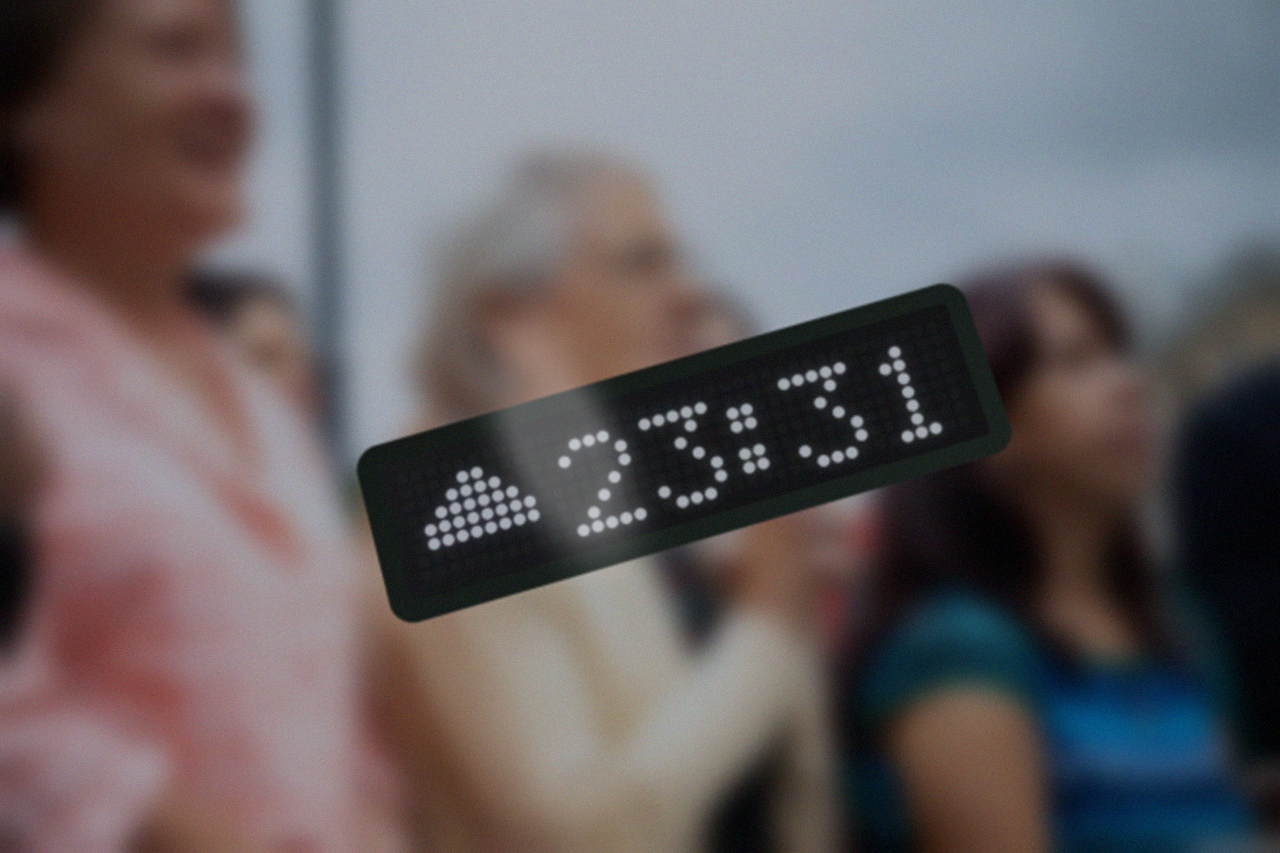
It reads {"hour": 23, "minute": 31}
